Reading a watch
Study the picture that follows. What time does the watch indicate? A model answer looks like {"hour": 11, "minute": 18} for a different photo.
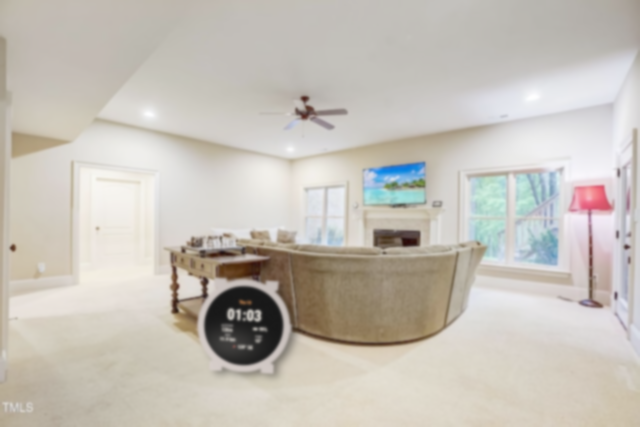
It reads {"hour": 1, "minute": 3}
